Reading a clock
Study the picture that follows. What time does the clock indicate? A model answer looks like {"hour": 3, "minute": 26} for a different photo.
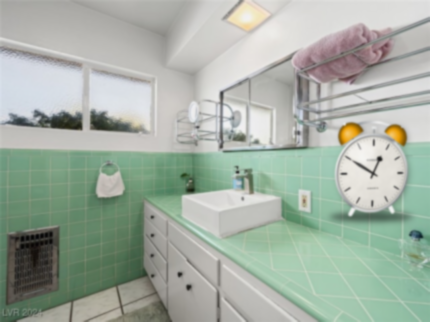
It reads {"hour": 12, "minute": 50}
